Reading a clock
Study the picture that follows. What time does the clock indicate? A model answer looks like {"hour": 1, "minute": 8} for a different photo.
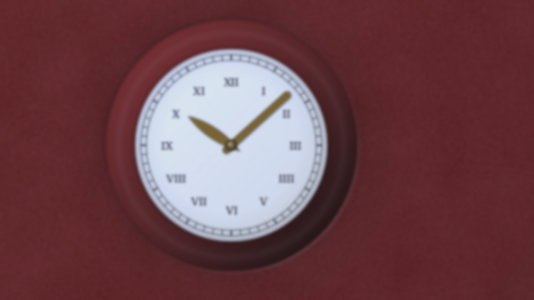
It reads {"hour": 10, "minute": 8}
